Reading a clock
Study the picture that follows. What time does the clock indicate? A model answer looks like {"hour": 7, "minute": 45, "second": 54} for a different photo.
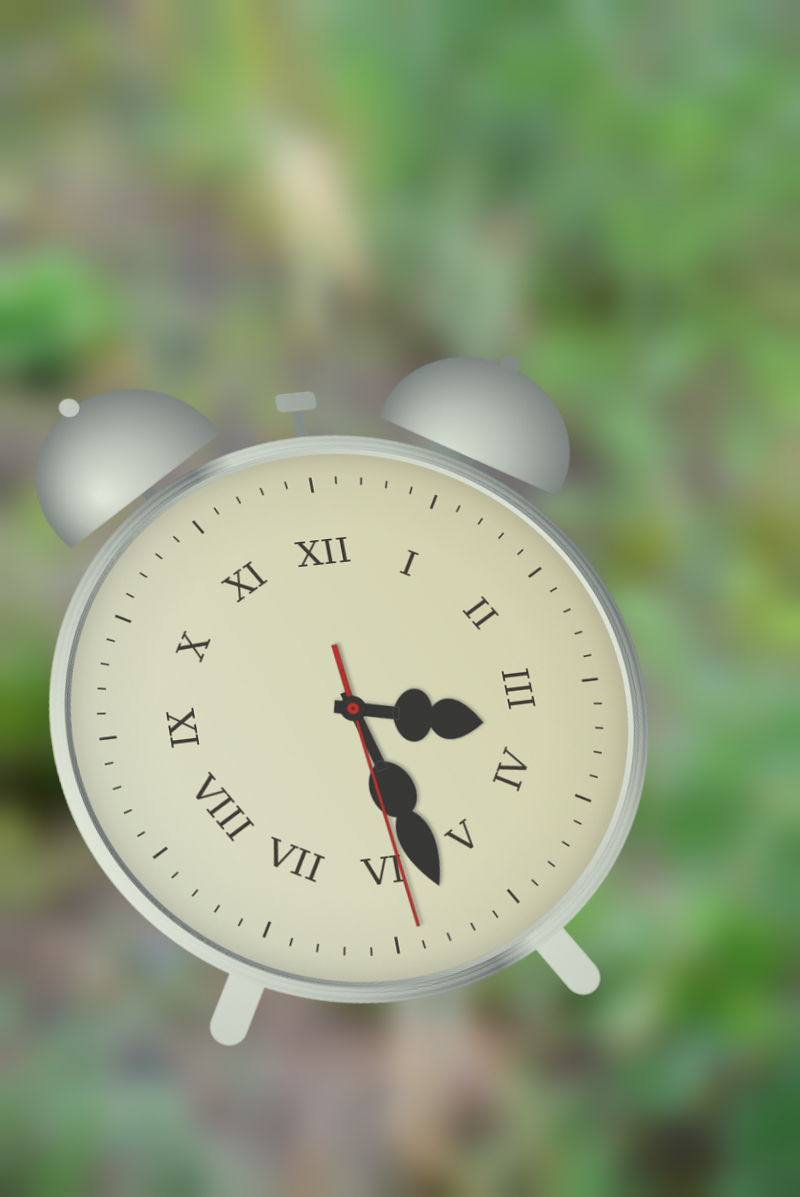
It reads {"hour": 3, "minute": 27, "second": 29}
